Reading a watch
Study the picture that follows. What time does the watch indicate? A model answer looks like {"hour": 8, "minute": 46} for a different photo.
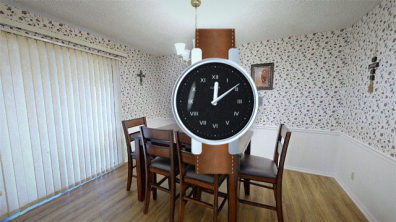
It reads {"hour": 12, "minute": 9}
